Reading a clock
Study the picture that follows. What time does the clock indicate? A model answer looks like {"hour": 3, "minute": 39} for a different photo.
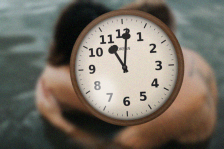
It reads {"hour": 11, "minute": 1}
